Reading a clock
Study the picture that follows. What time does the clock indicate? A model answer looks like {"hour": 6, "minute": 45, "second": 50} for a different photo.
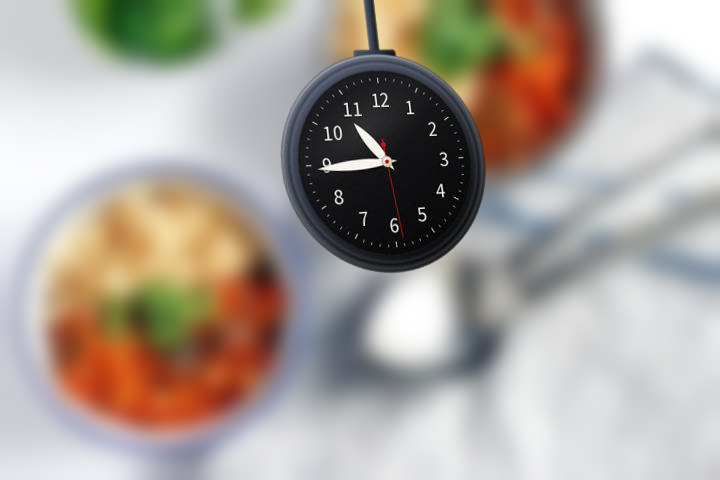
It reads {"hour": 10, "minute": 44, "second": 29}
